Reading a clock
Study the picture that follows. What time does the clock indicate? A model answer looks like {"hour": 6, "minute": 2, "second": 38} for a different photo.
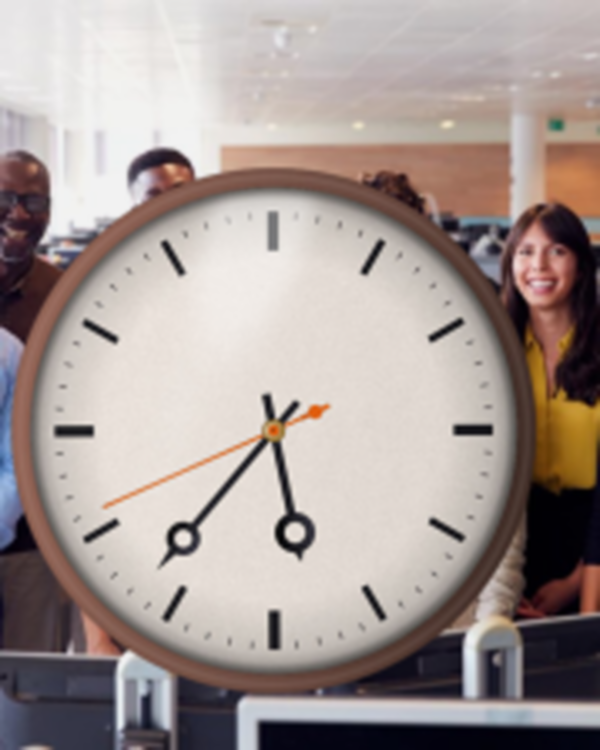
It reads {"hour": 5, "minute": 36, "second": 41}
